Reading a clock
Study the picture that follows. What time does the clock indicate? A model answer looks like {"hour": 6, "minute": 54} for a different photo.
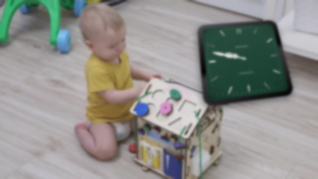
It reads {"hour": 9, "minute": 48}
